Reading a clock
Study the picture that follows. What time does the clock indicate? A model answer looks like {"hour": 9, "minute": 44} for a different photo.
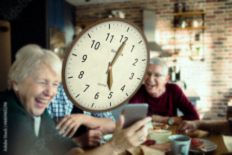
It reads {"hour": 5, "minute": 1}
